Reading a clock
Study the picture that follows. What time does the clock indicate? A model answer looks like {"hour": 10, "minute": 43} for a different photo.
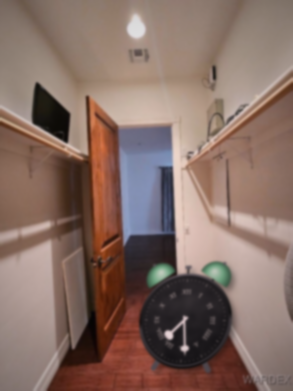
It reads {"hour": 7, "minute": 29}
